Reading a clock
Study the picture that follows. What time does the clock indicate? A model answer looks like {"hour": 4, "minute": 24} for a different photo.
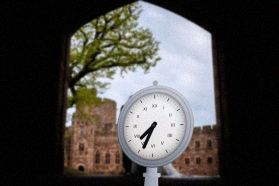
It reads {"hour": 7, "minute": 34}
